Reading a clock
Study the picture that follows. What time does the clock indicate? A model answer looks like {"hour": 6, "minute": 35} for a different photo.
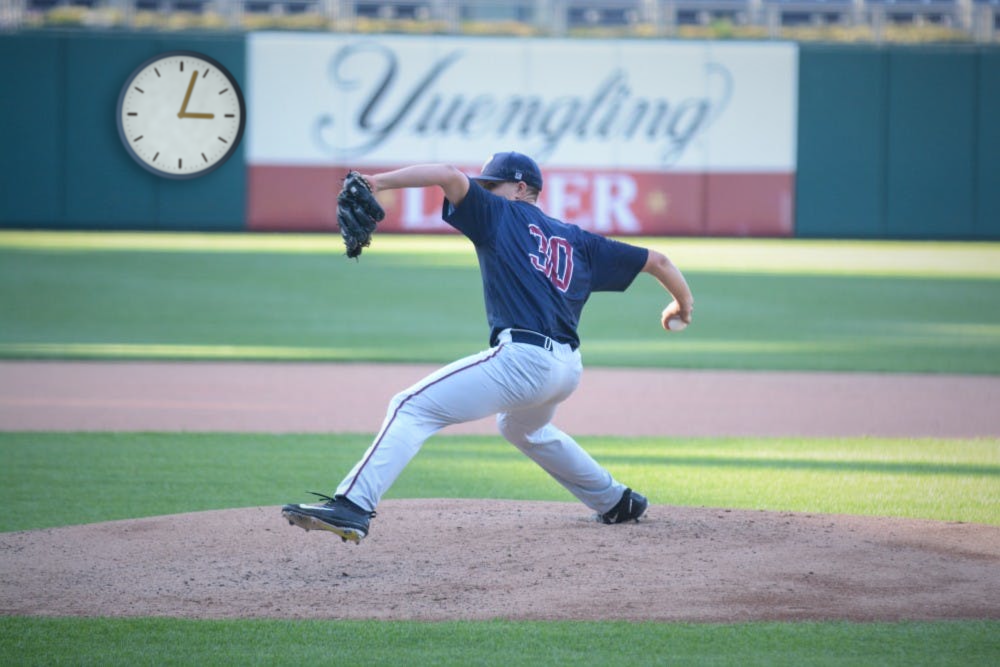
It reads {"hour": 3, "minute": 3}
